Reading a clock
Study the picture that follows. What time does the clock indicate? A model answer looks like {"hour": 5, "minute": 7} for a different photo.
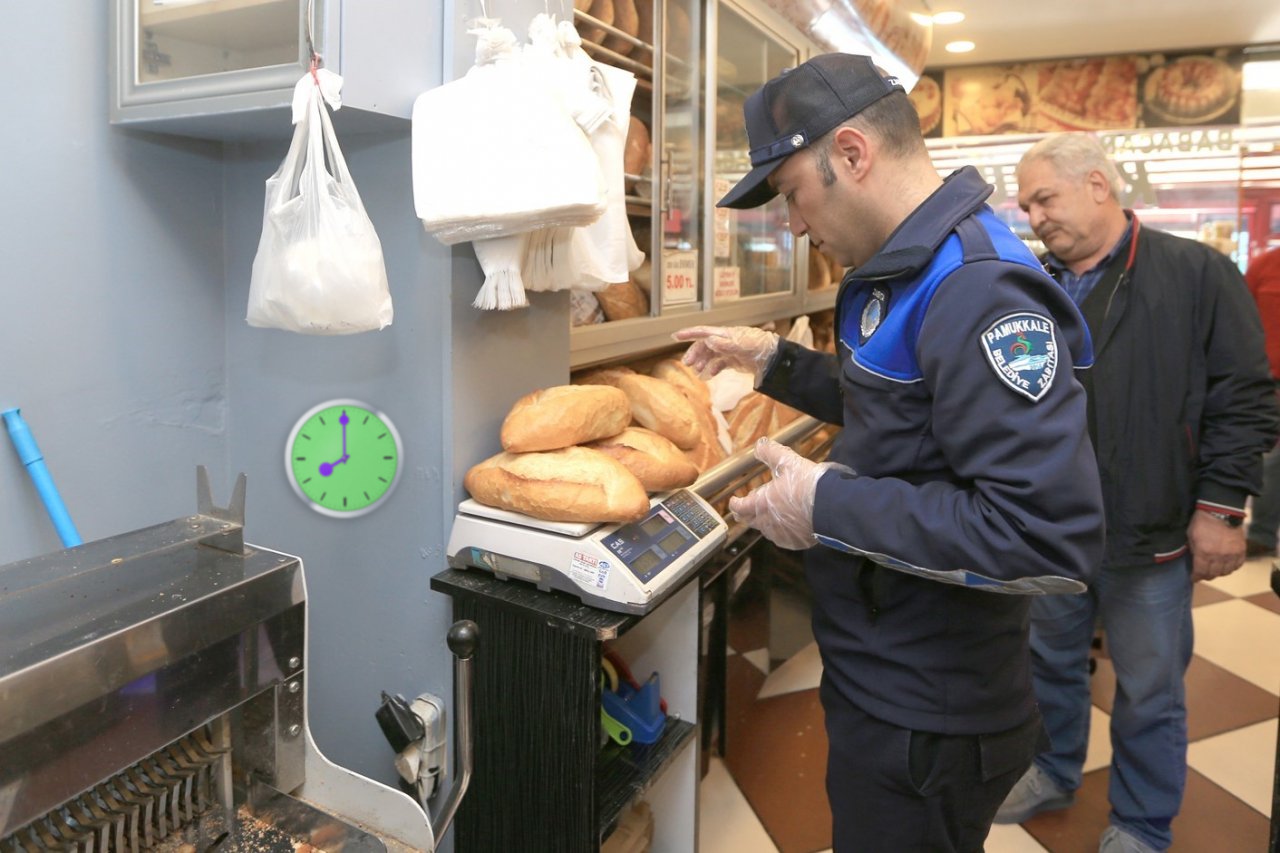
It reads {"hour": 8, "minute": 0}
